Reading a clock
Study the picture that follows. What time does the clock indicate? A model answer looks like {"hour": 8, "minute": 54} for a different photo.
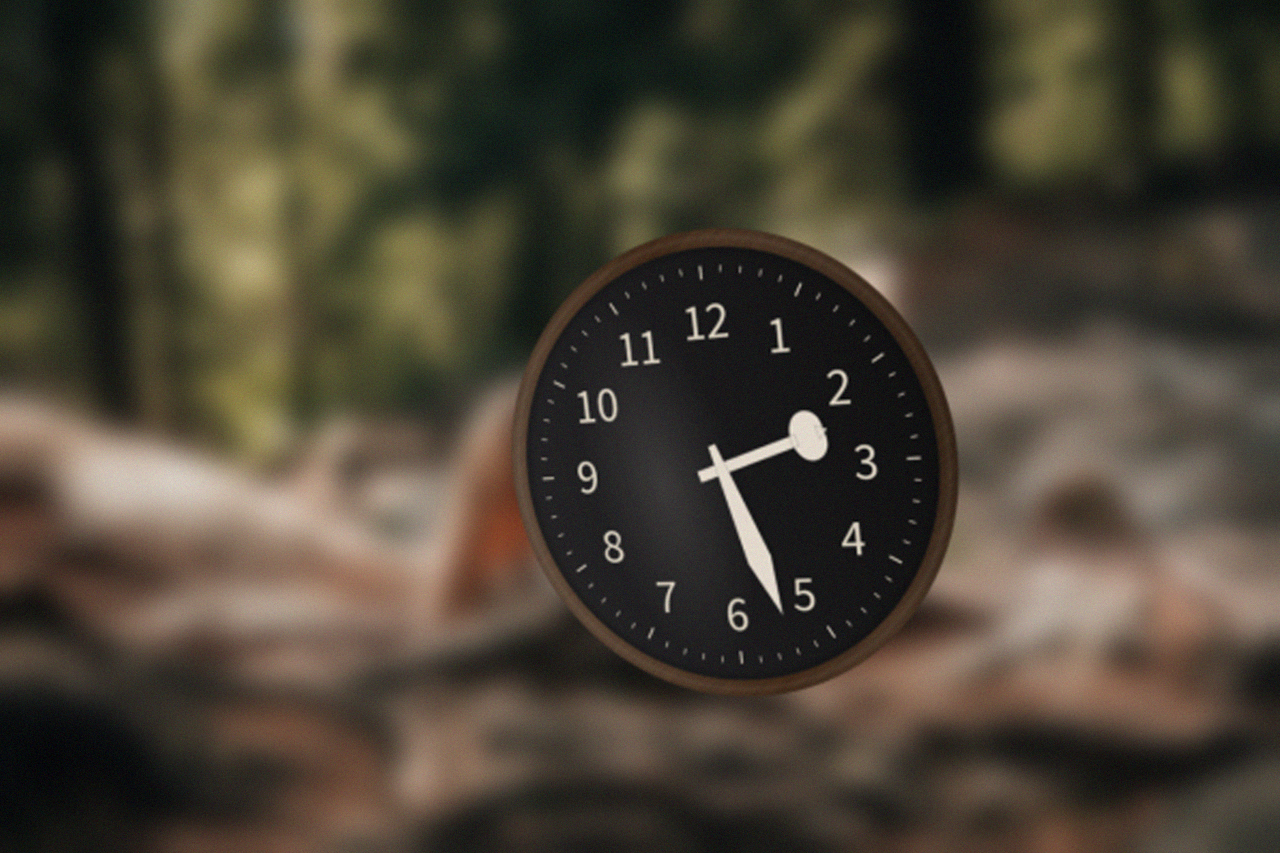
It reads {"hour": 2, "minute": 27}
